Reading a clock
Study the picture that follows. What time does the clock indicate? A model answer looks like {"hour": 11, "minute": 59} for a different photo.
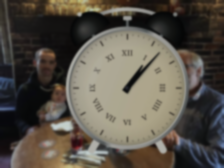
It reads {"hour": 1, "minute": 7}
